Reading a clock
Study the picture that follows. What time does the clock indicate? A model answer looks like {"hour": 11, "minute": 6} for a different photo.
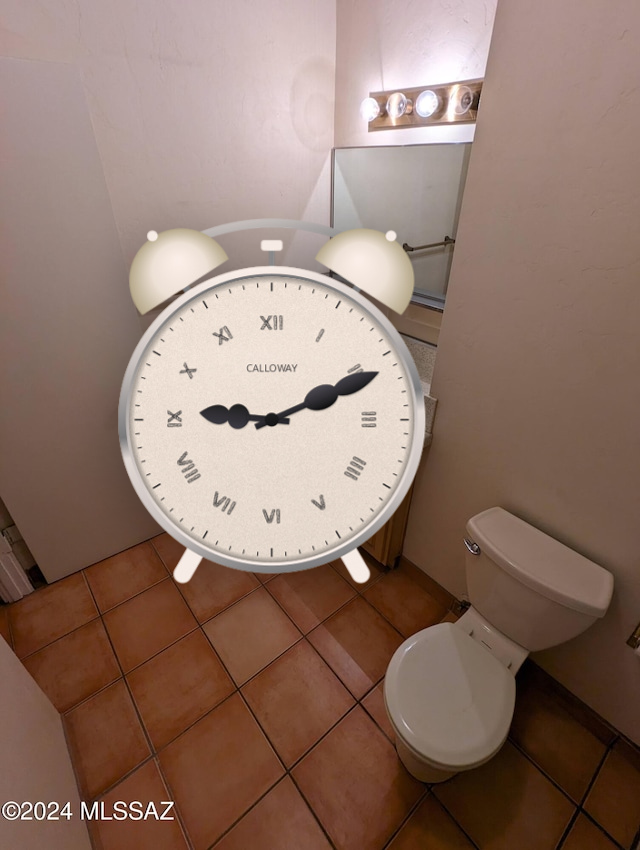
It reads {"hour": 9, "minute": 11}
